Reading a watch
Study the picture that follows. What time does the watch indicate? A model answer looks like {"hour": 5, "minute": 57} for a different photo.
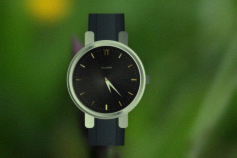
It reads {"hour": 5, "minute": 23}
